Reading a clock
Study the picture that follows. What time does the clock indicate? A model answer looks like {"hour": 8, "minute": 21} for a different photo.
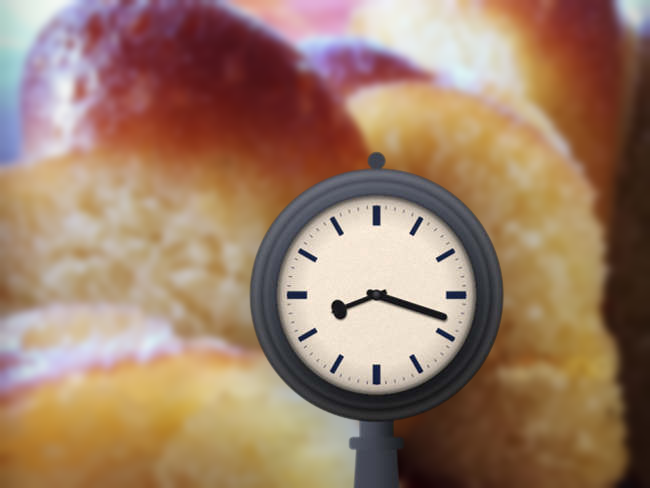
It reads {"hour": 8, "minute": 18}
